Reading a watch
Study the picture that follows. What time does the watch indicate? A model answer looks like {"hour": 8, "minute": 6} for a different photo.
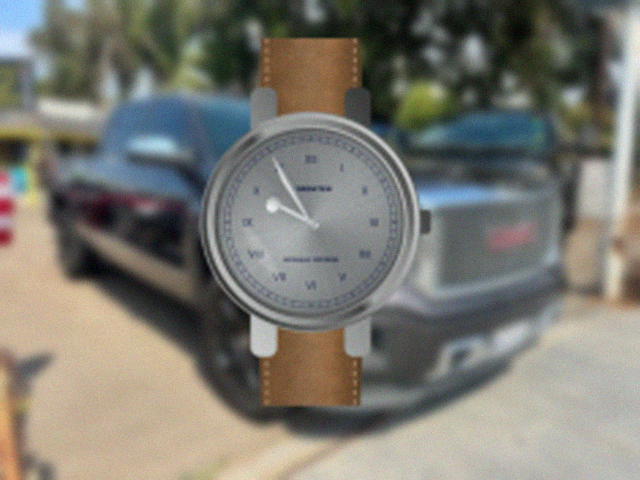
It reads {"hour": 9, "minute": 55}
